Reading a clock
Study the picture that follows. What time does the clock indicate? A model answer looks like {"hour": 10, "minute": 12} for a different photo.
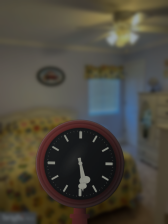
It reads {"hour": 5, "minute": 29}
